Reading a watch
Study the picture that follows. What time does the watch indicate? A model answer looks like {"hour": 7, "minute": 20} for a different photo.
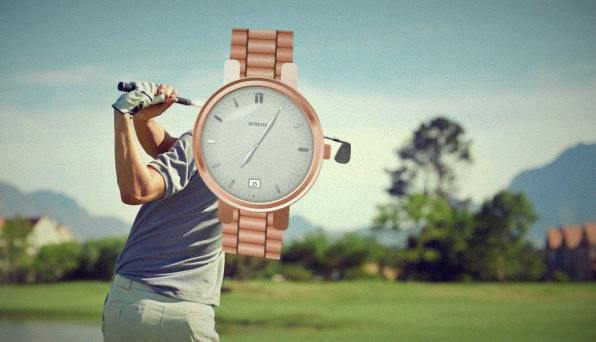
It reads {"hour": 7, "minute": 5}
